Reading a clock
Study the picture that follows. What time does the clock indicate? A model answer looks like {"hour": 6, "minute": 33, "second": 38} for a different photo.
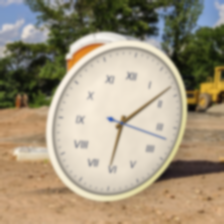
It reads {"hour": 6, "minute": 8, "second": 17}
